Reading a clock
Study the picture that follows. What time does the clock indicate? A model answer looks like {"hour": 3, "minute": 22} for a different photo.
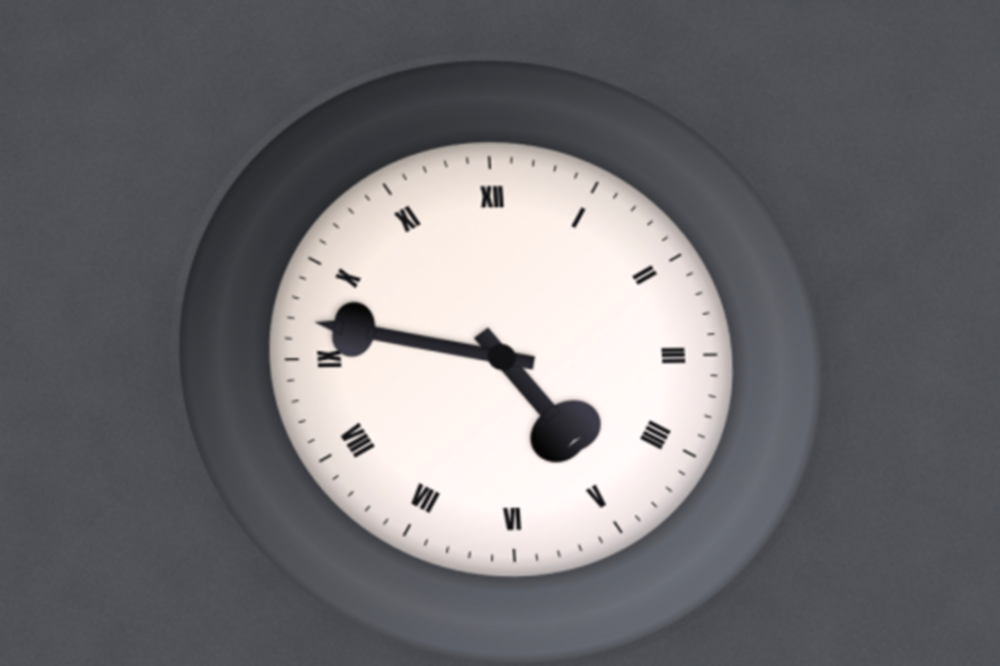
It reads {"hour": 4, "minute": 47}
